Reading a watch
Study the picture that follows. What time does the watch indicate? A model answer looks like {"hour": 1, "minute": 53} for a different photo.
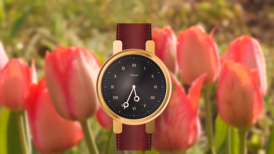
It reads {"hour": 5, "minute": 34}
